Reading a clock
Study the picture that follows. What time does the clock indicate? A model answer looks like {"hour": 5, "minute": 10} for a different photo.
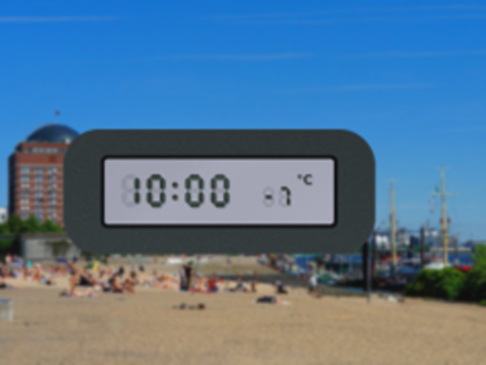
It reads {"hour": 10, "minute": 0}
